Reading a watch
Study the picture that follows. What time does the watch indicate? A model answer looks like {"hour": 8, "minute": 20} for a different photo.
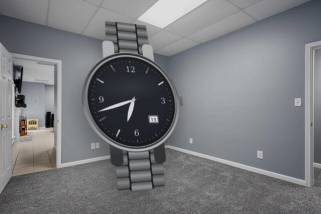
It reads {"hour": 6, "minute": 42}
